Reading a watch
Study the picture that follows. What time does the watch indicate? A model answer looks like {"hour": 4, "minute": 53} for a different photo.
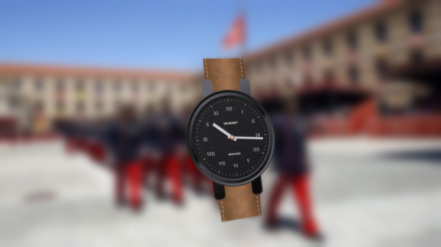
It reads {"hour": 10, "minute": 16}
